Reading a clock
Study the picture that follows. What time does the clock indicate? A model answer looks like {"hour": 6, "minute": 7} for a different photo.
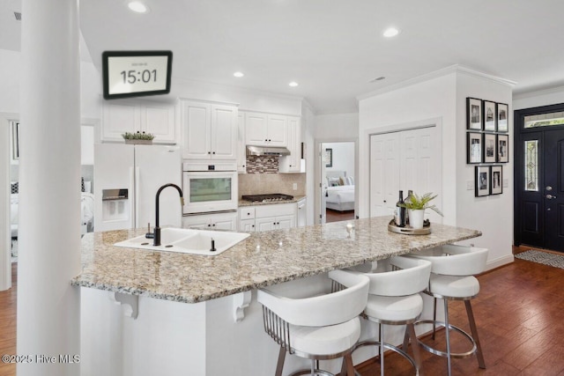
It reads {"hour": 15, "minute": 1}
